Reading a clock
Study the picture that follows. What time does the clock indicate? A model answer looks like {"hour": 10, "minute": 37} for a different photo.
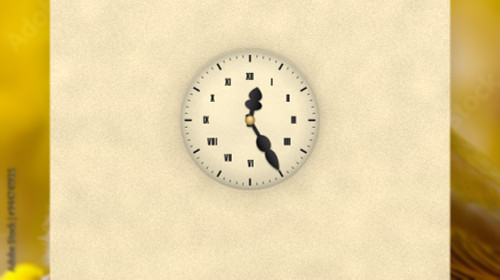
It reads {"hour": 12, "minute": 25}
